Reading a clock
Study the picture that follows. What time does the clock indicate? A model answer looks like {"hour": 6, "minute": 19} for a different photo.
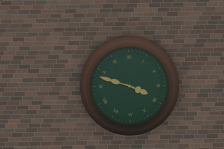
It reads {"hour": 3, "minute": 48}
